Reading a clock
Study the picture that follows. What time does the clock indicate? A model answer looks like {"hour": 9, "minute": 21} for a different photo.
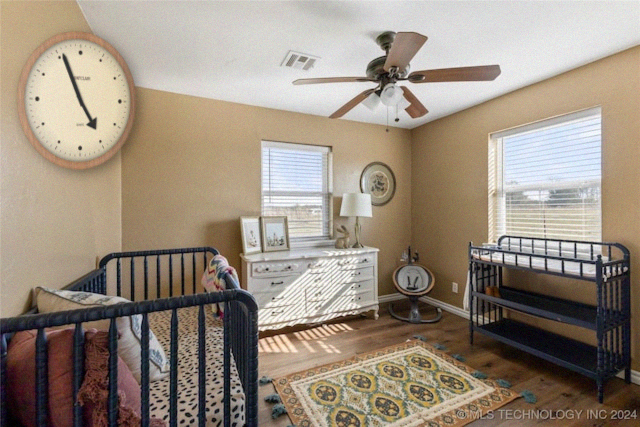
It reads {"hour": 4, "minute": 56}
